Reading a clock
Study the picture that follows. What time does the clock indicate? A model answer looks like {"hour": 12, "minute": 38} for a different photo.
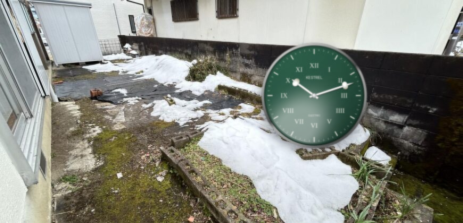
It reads {"hour": 10, "minute": 12}
